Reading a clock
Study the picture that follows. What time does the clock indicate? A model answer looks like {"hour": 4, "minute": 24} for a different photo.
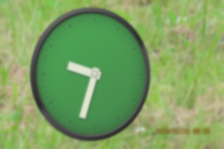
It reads {"hour": 9, "minute": 33}
